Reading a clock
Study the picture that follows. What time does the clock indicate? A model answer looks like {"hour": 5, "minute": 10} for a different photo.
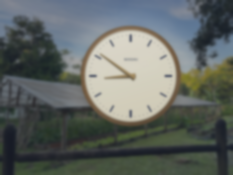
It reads {"hour": 8, "minute": 51}
